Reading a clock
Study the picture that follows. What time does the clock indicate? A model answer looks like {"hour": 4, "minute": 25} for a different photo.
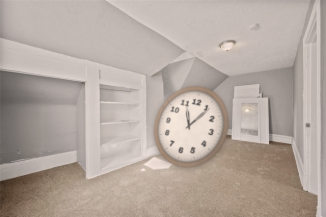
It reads {"hour": 11, "minute": 6}
